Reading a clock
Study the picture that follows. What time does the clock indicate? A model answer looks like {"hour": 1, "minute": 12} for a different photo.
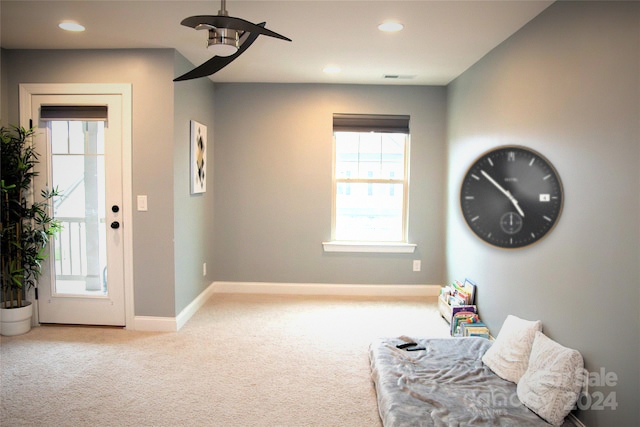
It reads {"hour": 4, "minute": 52}
